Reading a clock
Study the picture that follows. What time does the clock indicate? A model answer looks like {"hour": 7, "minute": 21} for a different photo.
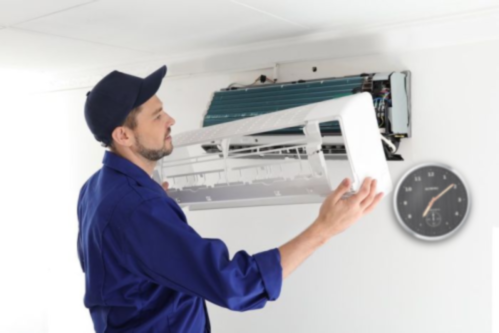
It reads {"hour": 7, "minute": 9}
